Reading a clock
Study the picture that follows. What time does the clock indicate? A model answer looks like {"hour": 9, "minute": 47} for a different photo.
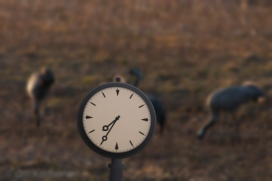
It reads {"hour": 7, "minute": 35}
